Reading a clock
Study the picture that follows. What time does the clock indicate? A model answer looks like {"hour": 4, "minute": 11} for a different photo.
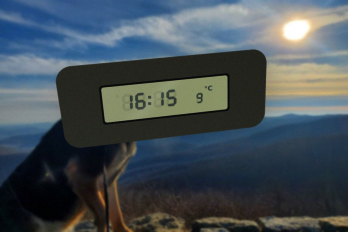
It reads {"hour": 16, "minute": 15}
